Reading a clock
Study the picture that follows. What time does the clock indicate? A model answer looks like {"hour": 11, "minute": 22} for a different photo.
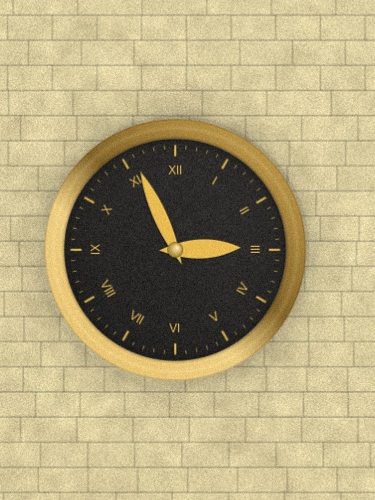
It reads {"hour": 2, "minute": 56}
